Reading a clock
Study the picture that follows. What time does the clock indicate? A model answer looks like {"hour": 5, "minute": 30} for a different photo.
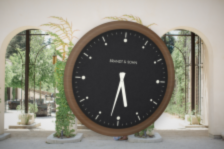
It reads {"hour": 5, "minute": 32}
